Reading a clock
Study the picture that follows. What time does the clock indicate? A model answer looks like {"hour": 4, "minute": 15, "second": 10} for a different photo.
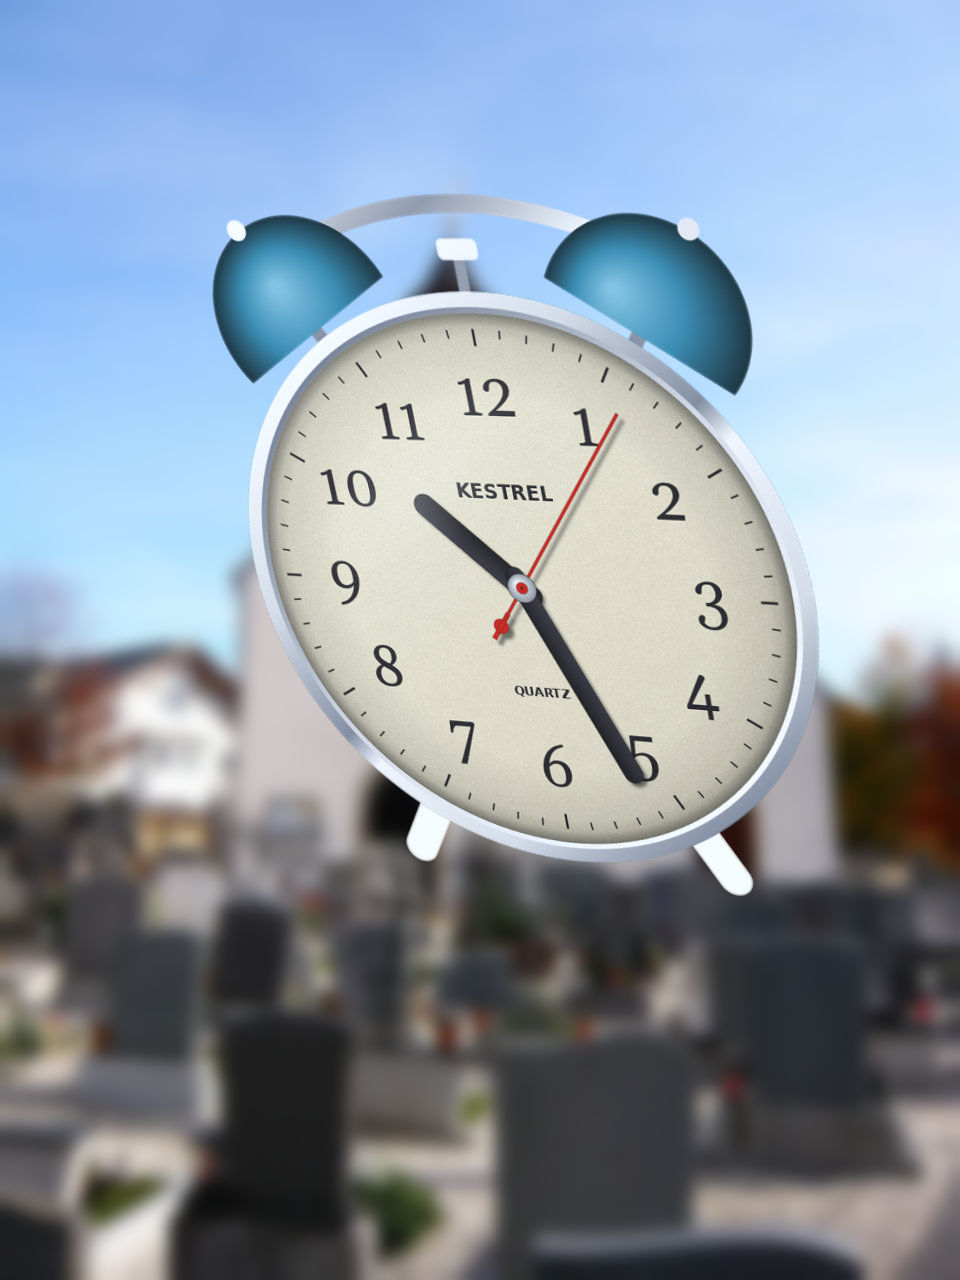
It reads {"hour": 10, "minute": 26, "second": 6}
